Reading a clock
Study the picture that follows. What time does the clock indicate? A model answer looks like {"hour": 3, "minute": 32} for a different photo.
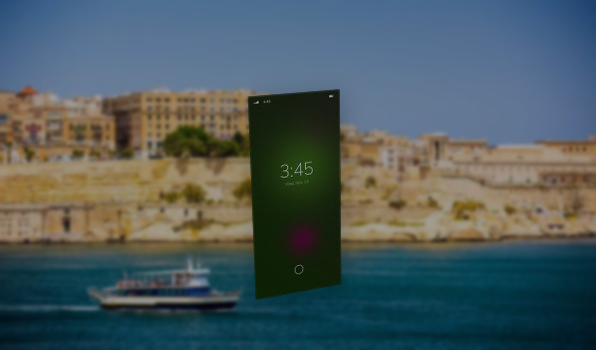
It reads {"hour": 3, "minute": 45}
